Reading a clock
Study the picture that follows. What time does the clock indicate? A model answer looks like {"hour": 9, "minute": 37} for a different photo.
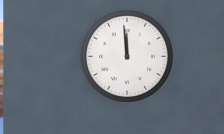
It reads {"hour": 11, "minute": 59}
